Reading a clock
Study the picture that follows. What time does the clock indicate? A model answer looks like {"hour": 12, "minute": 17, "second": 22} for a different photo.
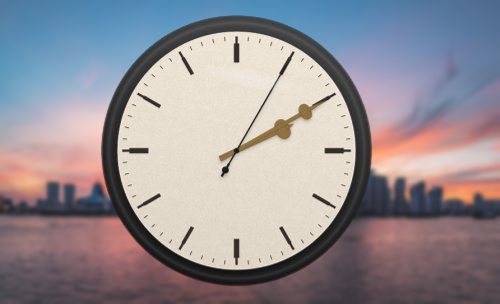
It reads {"hour": 2, "minute": 10, "second": 5}
